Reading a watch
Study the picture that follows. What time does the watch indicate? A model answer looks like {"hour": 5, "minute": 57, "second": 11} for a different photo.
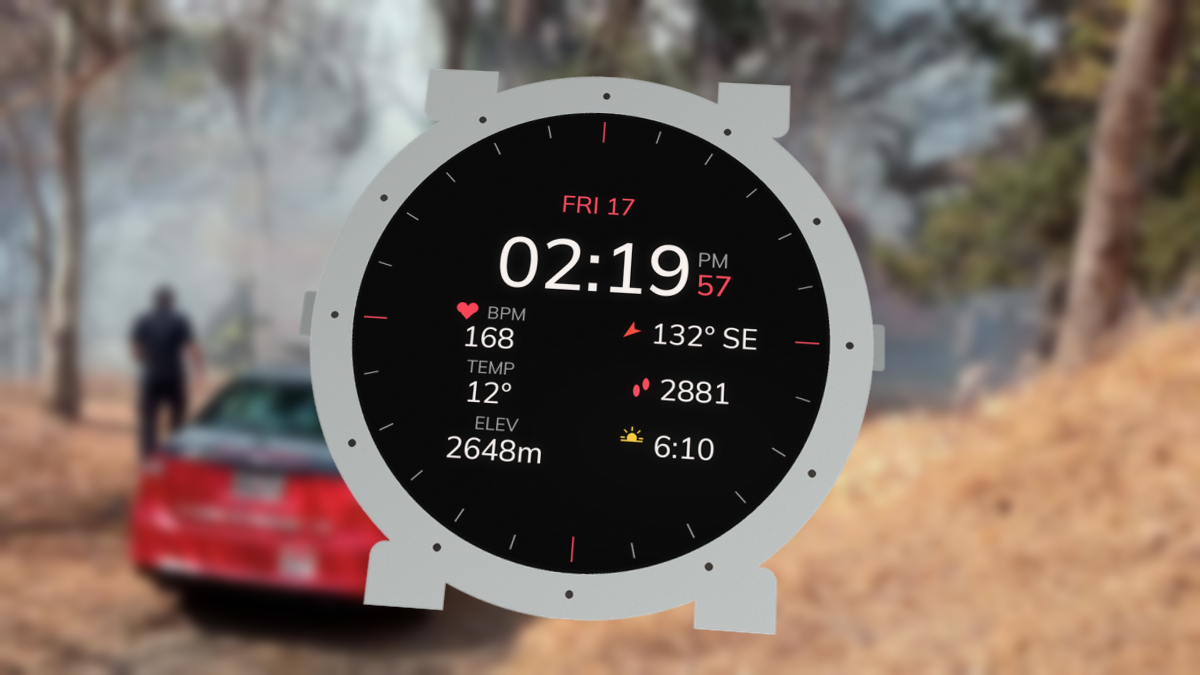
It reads {"hour": 2, "minute": 19, "second": 57}
